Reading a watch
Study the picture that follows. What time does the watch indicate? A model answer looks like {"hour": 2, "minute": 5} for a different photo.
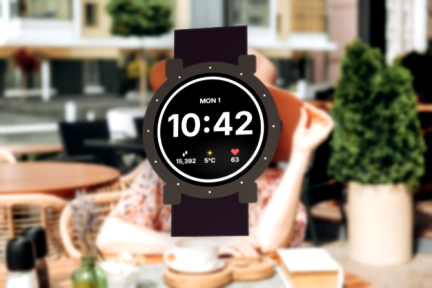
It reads {"hour": 10, "minute": 42}
